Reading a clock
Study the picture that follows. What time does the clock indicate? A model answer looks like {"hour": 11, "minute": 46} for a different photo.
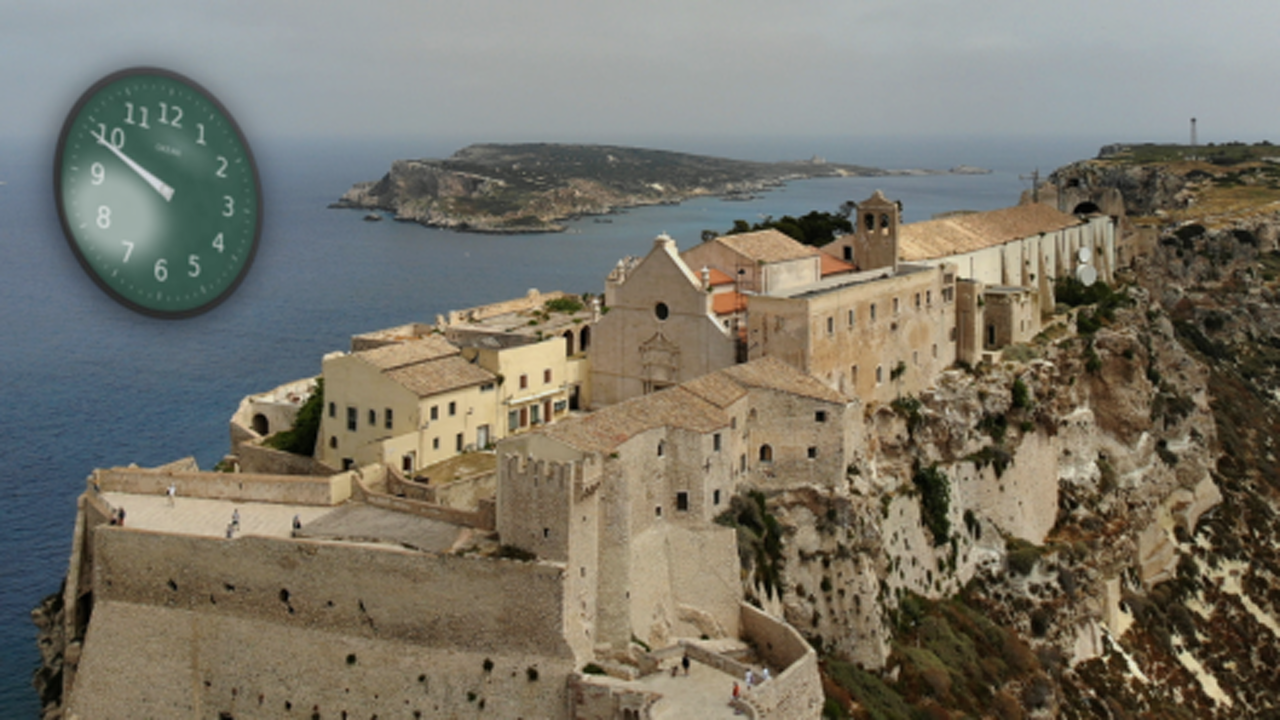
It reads {"hour": 9, "minute": 49}
